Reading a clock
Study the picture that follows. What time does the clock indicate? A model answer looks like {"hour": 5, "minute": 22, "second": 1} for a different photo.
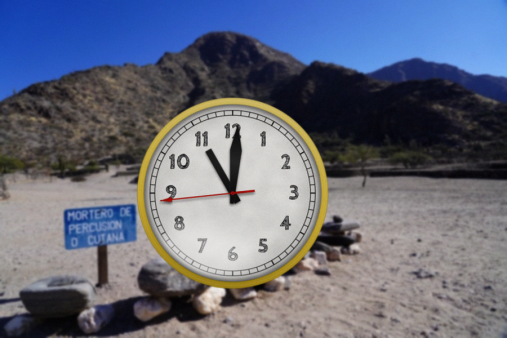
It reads {"hour": 11, "minute": 0, "second": 44}
